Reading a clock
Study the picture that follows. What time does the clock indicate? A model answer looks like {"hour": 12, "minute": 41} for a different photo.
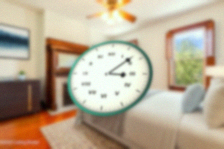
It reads {"hour": 3, "minute": 8}
